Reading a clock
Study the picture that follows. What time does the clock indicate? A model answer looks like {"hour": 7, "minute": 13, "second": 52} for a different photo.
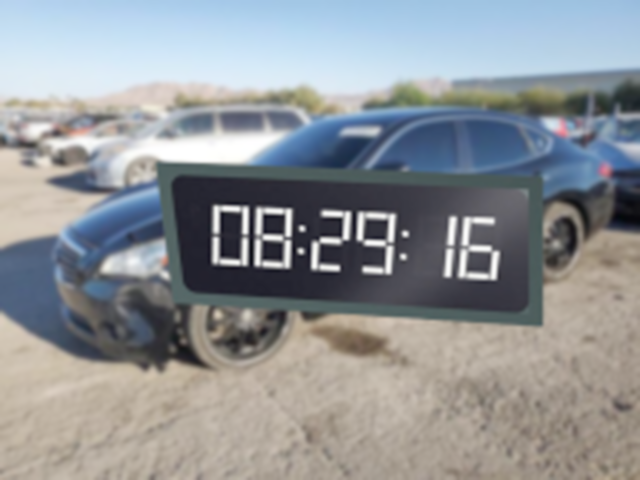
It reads {"hour": 8, "minute": 29, "second": 16}
